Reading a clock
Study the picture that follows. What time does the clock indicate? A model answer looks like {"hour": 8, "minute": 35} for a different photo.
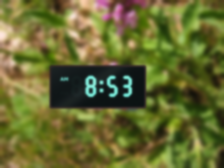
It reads {"hour": 8, "minute": 53}
